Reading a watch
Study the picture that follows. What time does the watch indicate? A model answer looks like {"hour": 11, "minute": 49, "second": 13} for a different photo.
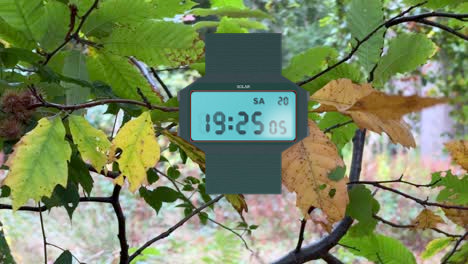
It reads {"hour": 19, "minute": 25, "second": 5}
